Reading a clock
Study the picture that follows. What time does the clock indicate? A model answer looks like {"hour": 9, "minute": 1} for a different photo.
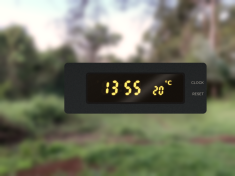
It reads {"hour": 13, "minute": 55}
